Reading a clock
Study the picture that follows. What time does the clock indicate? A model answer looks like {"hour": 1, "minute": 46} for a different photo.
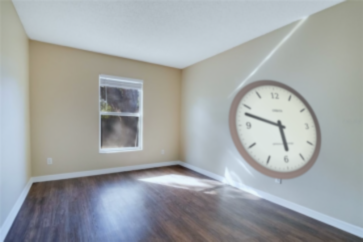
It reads {"hour": 5, "minute": 48}
